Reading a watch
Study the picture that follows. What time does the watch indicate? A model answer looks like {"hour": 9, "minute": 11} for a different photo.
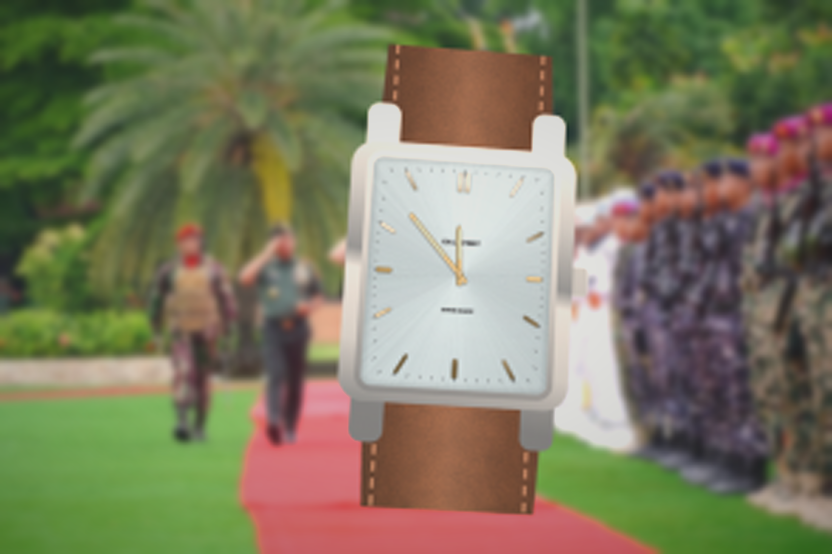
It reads {"hour": 11, "minute": 53}
